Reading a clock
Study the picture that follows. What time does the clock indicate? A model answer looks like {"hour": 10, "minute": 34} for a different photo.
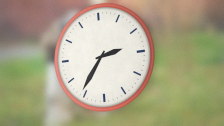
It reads {"hour": 2, "minute": 36}
